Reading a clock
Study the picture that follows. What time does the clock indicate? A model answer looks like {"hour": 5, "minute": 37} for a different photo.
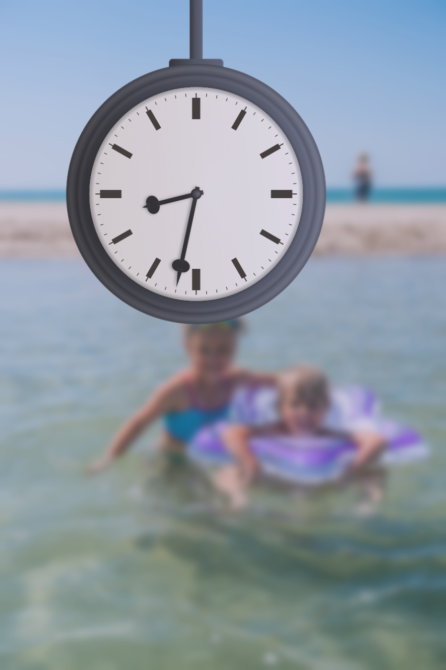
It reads {"hour": 8, "minute": 32}
